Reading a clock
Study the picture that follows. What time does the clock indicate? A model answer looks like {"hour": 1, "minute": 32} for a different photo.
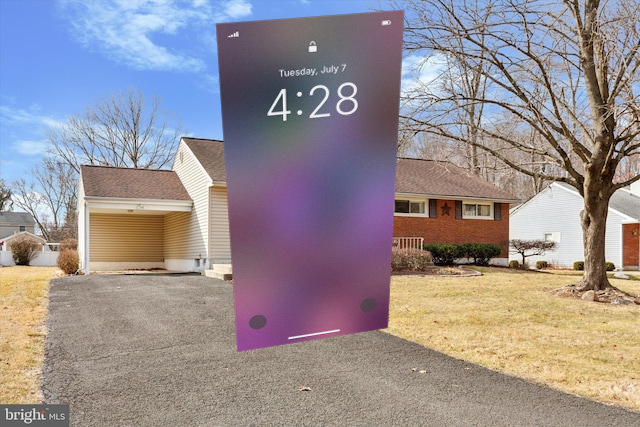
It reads {"hour": 4, "minute": 28}
